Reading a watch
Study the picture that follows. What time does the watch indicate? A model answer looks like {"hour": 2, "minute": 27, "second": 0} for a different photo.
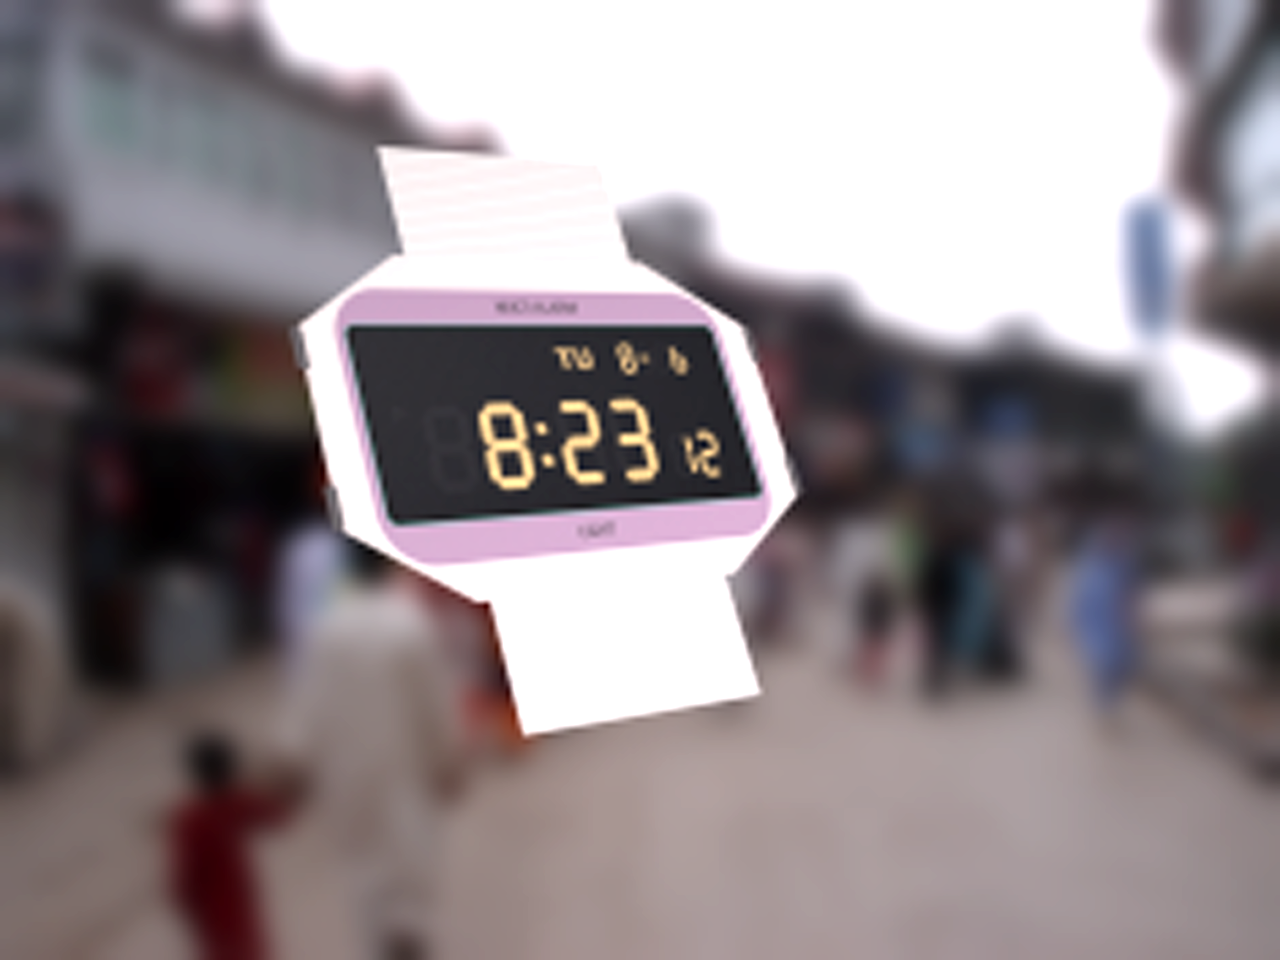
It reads {"hour": 8, "minute": 23, "second": 12}
